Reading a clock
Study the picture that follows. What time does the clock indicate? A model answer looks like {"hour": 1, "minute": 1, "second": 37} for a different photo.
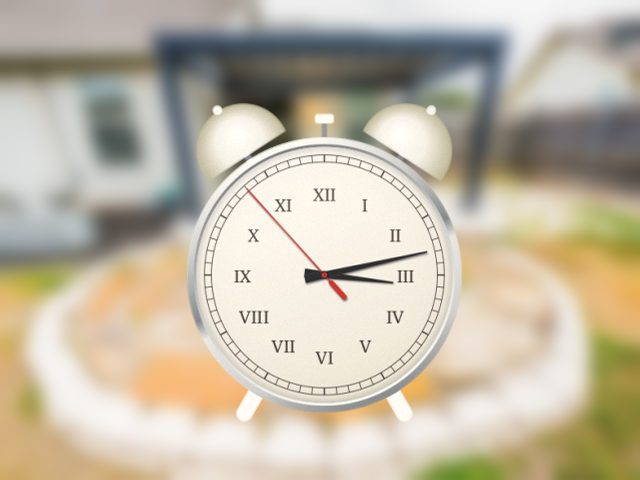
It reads {"hour": 3, "minute": 12, "second": 53}
